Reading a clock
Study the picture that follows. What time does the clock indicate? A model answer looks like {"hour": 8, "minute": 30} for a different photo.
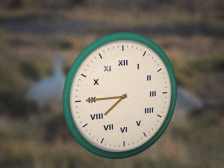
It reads {"hour": 7, "minute": 45}
